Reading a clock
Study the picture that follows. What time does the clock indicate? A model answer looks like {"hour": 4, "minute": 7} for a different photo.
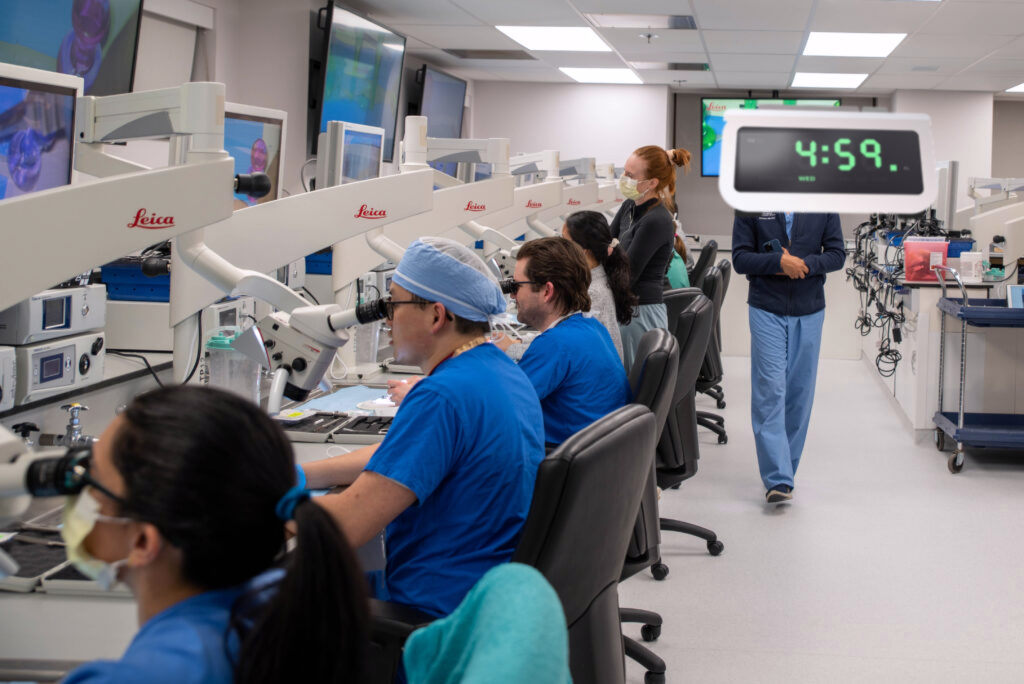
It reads {"hour": 4, "minute": 59}
